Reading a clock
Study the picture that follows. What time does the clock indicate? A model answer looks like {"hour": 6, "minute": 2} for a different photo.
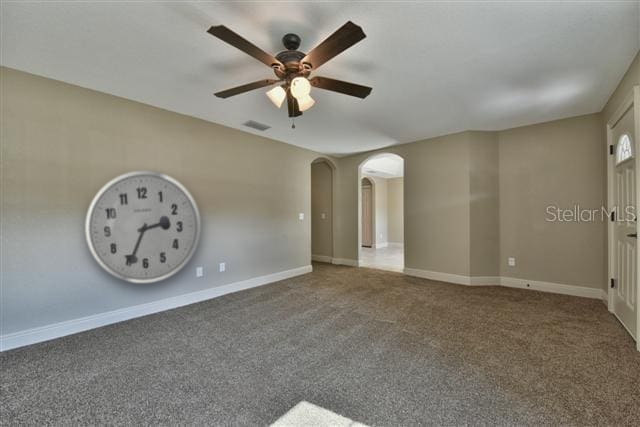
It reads {"hour": 2, "minute": 34}
